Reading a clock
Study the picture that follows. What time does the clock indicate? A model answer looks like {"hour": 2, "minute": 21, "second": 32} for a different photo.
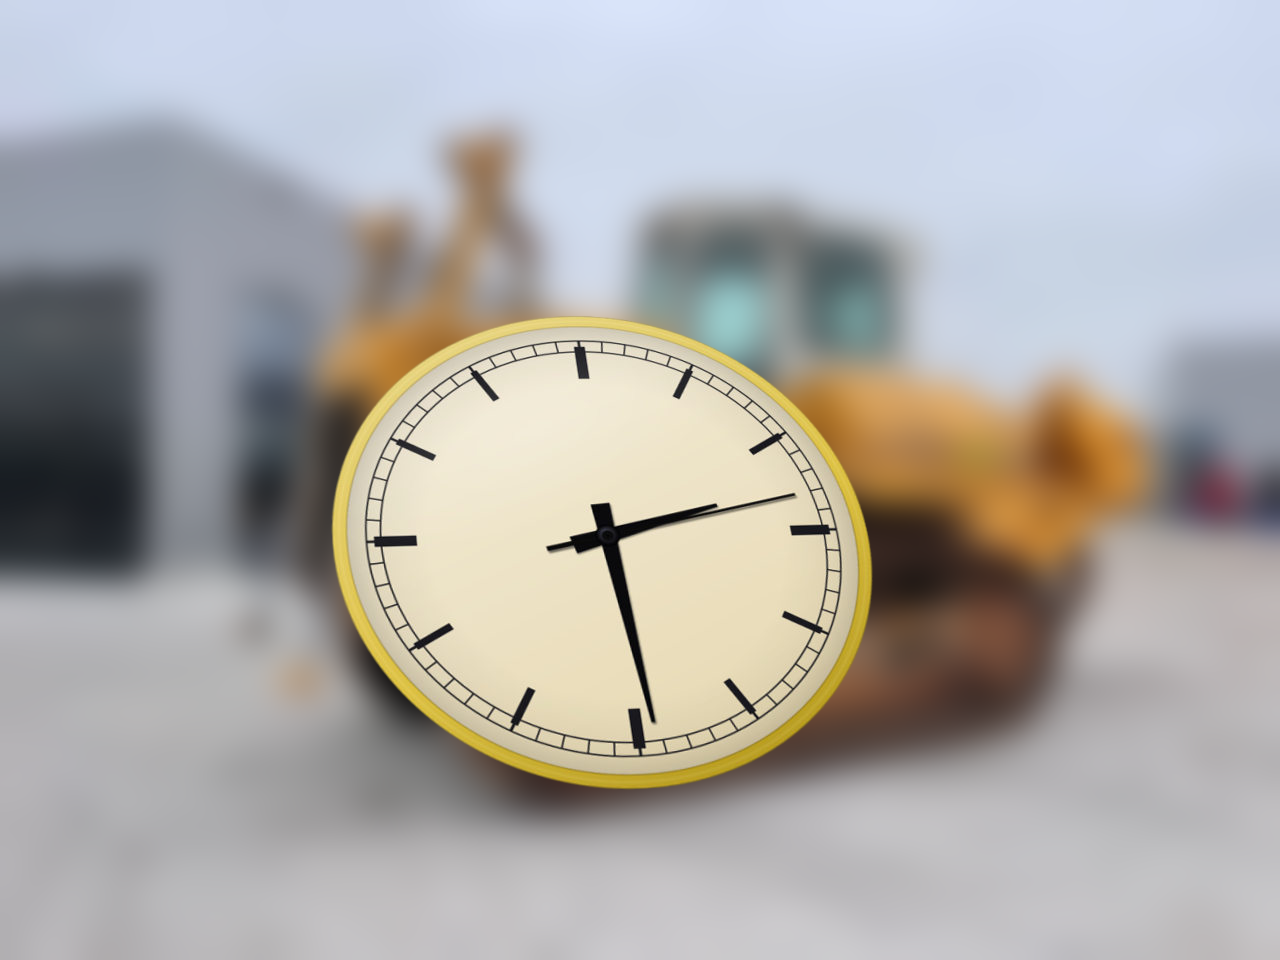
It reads {"hour": 2, "minute": 29, "second": 13}
